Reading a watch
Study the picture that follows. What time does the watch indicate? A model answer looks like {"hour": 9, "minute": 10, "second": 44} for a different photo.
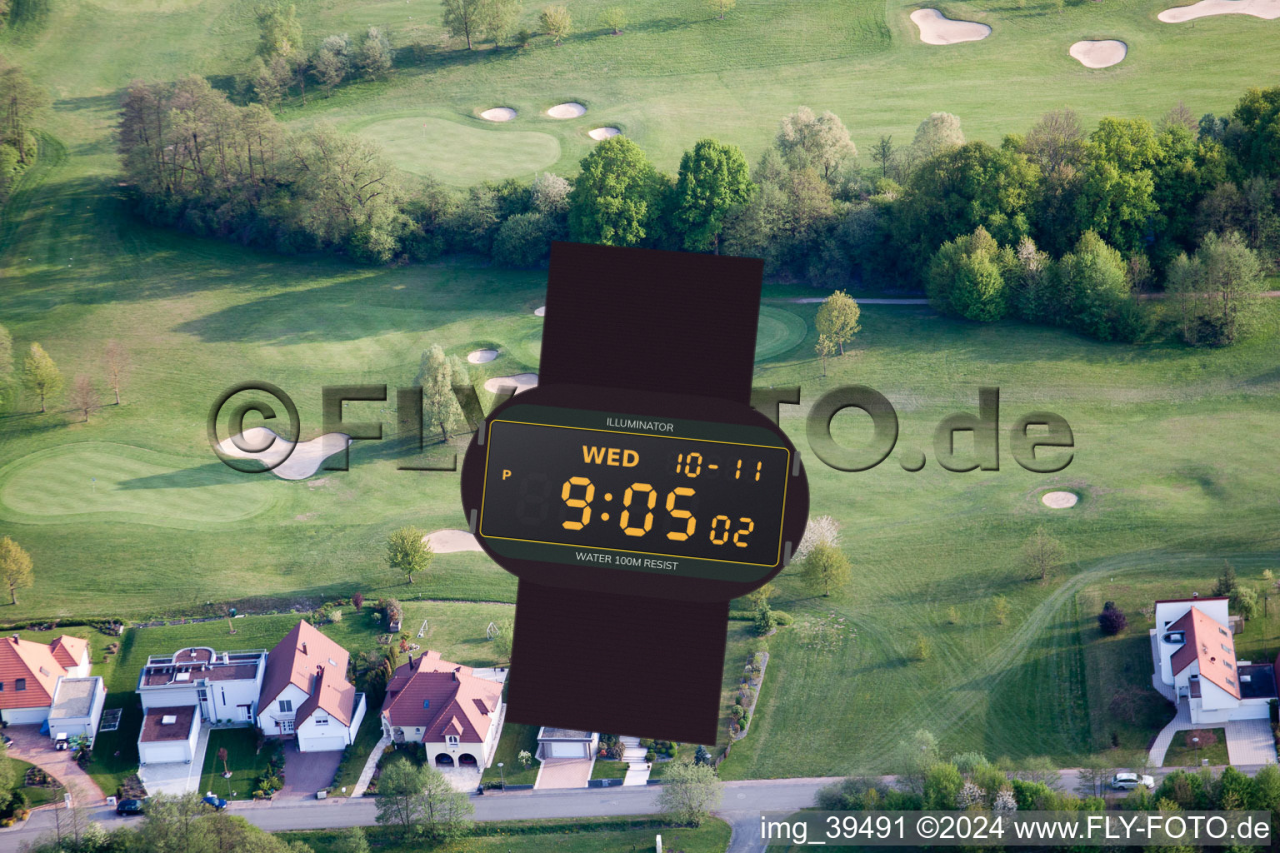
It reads {"hour": 9, "minute": 5, "second": 2}
